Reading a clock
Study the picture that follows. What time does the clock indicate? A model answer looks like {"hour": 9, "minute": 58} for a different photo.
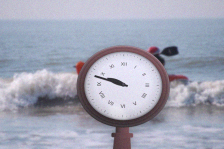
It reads {"hour": 9, "minute": 48}
